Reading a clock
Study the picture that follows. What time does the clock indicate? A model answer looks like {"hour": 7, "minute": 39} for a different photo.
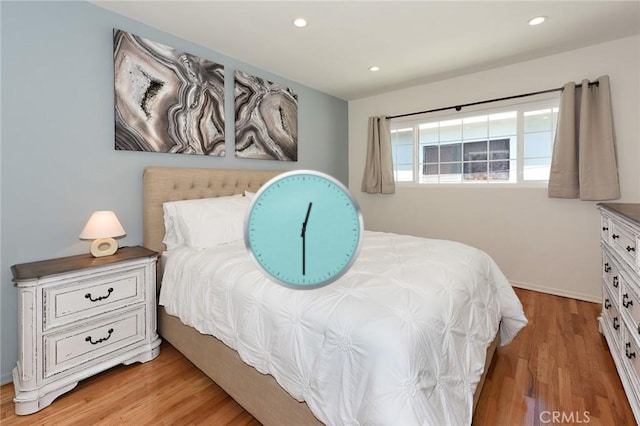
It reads {"hour": 12, "minute": 30}
